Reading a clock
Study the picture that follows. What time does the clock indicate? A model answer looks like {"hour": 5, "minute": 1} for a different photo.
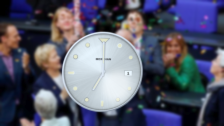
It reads {"hour": 7, "minute": 0}
